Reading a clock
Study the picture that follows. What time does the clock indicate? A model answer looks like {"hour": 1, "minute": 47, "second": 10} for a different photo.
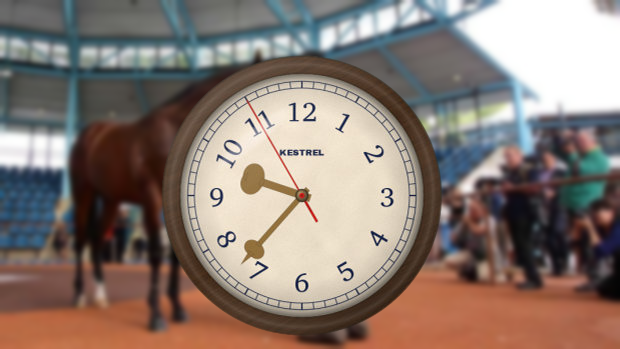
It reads {"hour": 9, "minute": 36, "second": 55}
